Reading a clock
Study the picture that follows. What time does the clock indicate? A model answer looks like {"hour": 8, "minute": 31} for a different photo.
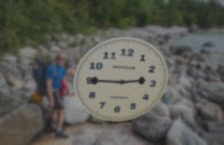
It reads {"hour": 2, "minute": 45}
